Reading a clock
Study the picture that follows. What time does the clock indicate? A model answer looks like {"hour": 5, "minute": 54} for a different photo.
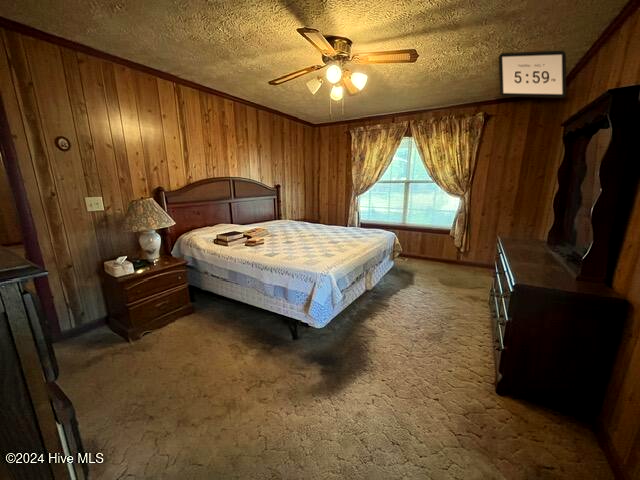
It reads {"hour": 5, "minute": 59}
